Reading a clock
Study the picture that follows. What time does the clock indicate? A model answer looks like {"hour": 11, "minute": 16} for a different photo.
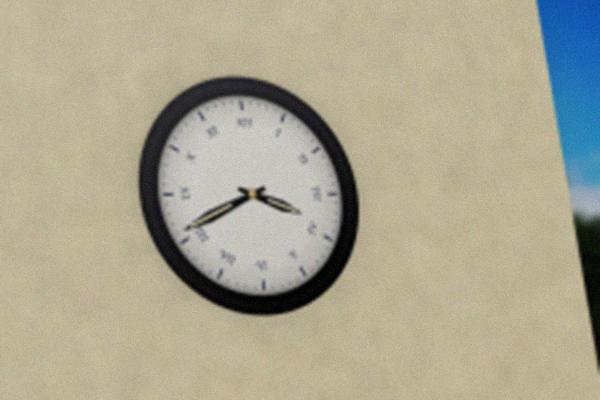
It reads {"hour": 3, "minute": 41}
